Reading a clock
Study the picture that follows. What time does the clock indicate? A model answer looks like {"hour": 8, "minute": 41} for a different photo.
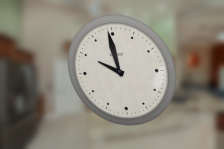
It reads {"hour": 9, "minute": 59}
